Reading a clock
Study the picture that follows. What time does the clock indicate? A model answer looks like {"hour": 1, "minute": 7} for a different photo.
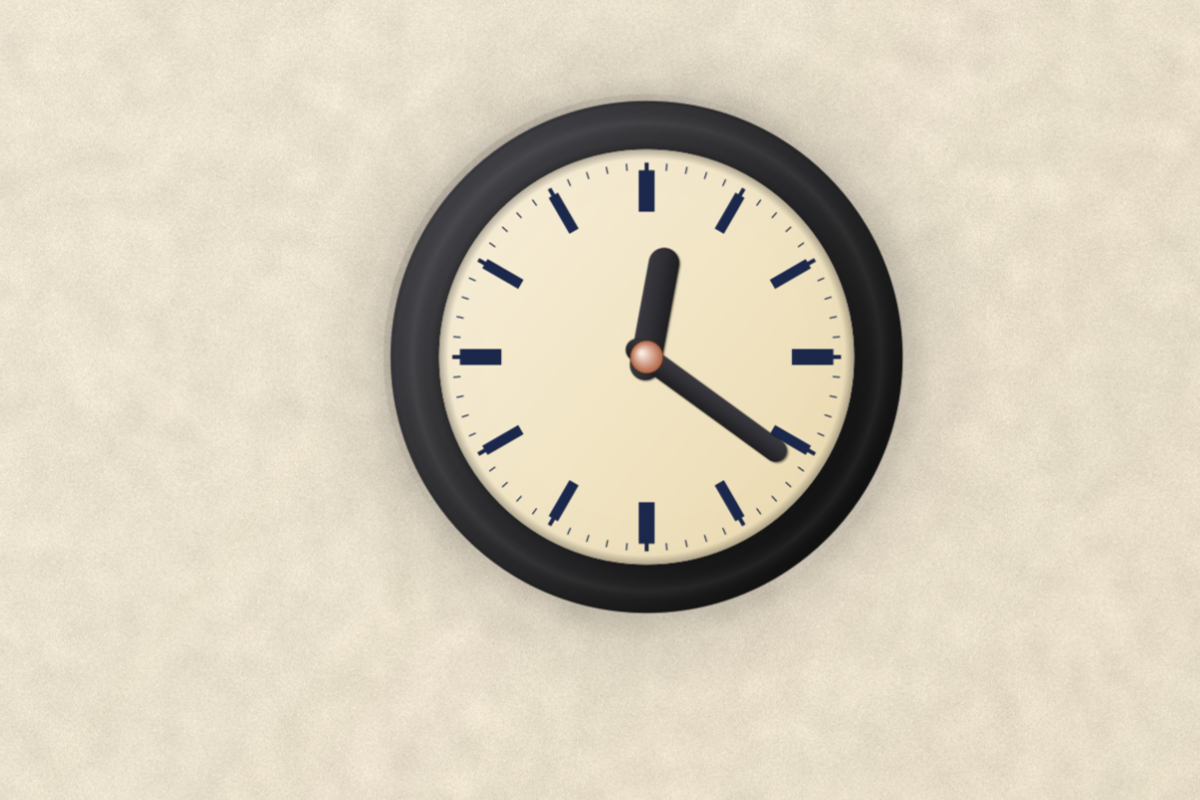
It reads {"hour": 12, "minute": 21}
